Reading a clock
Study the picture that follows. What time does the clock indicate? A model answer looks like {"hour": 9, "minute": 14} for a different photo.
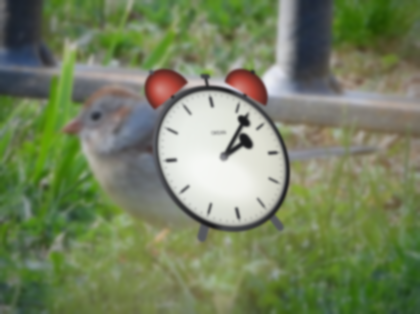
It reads {"hour": 2, "minute": 7}
